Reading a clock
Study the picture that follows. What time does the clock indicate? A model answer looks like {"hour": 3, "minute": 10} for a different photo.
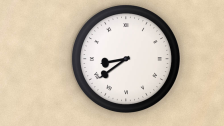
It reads {"hour": 8, "minute": 39}
